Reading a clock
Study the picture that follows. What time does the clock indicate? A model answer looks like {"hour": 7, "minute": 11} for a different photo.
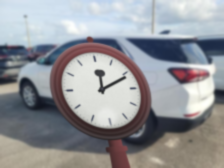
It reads {"hour": 12, "minute": 11}
